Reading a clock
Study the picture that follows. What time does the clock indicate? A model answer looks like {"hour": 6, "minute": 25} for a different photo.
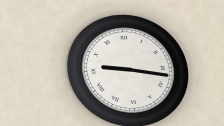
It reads {"hour": 9, "minute": 17}
